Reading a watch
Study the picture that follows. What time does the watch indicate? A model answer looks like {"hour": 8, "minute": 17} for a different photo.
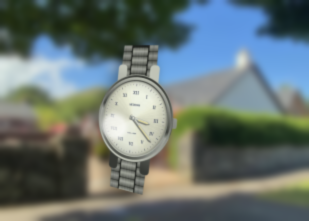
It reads {"hour": 3, "minute": 22}
